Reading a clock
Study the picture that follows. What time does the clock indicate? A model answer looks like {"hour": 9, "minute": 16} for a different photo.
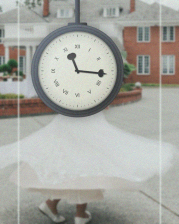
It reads {"hour": 11, "minute": 16}
